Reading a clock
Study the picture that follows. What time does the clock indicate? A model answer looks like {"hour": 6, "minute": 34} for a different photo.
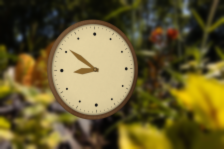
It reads {"hour": 8, "minute": 51}
